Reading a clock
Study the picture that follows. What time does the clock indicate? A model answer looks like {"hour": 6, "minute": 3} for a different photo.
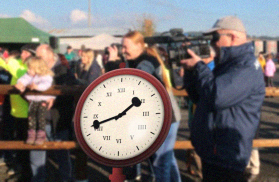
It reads {"hour": 1, "minute": 42}
